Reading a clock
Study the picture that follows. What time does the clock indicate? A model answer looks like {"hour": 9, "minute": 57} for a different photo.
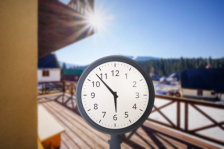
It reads {"hour": 5, "minute": 53}
